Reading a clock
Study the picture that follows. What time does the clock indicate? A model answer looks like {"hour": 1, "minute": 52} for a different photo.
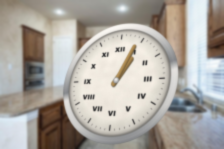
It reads {"hour": 1, "minute": 4}
